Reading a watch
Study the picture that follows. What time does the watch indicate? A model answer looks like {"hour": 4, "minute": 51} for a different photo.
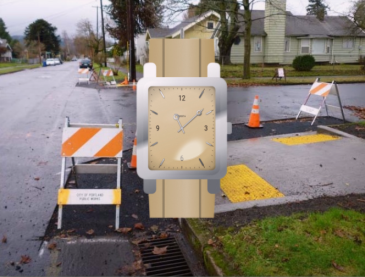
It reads {"hour": 11, "minute": 8}
